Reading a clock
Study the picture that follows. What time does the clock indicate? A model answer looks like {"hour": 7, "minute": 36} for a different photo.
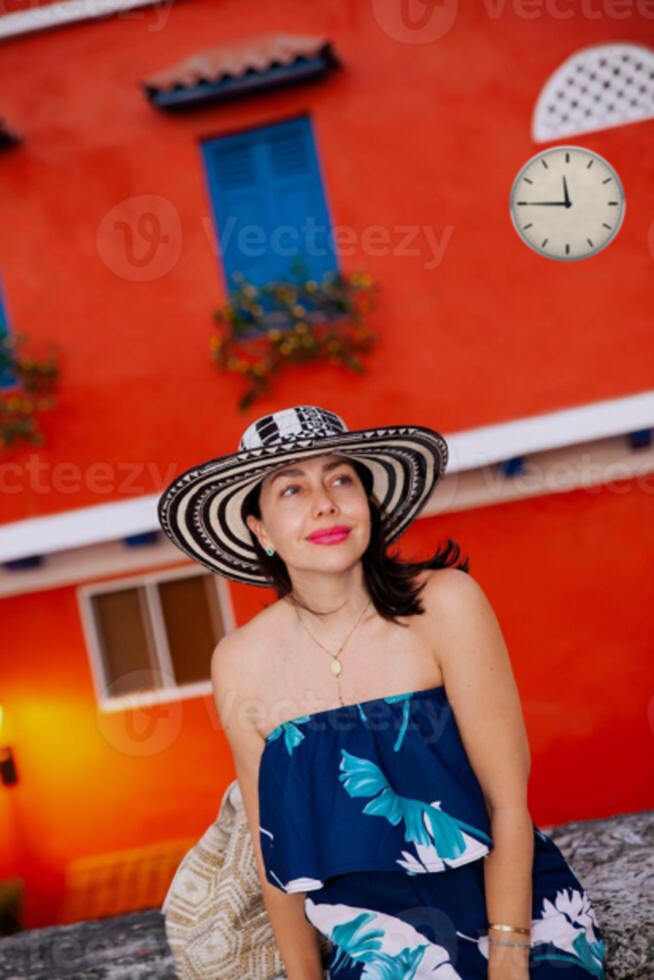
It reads {"hour": 11, "minute": 45}
